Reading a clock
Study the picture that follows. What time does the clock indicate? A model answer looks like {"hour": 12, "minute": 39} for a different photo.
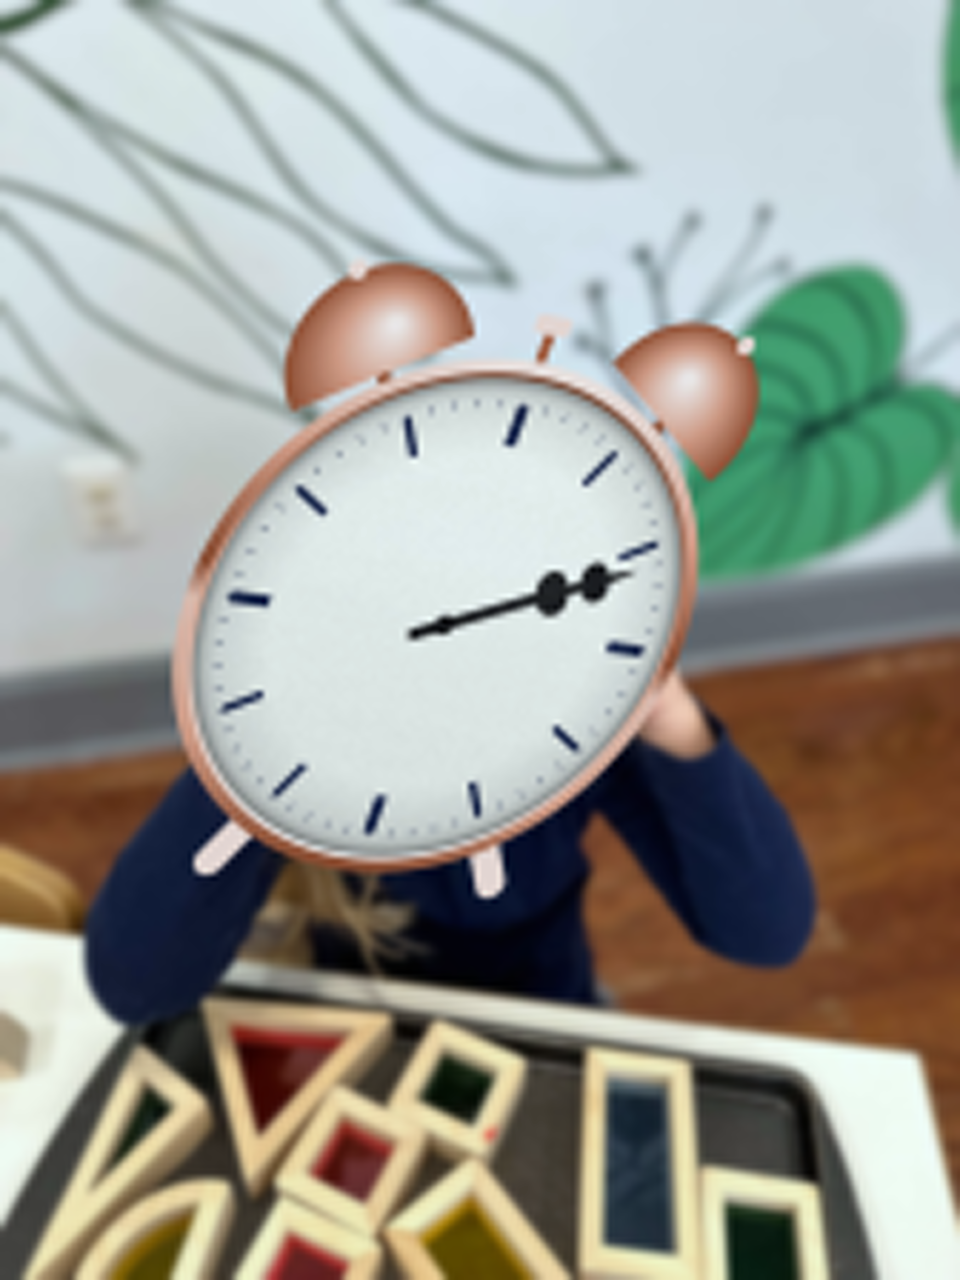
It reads {"hour": 2, "minute": 11}
